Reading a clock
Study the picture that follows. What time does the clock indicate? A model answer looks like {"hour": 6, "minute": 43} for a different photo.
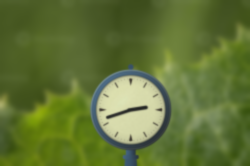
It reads {"hour": 2, "minute": 42}
